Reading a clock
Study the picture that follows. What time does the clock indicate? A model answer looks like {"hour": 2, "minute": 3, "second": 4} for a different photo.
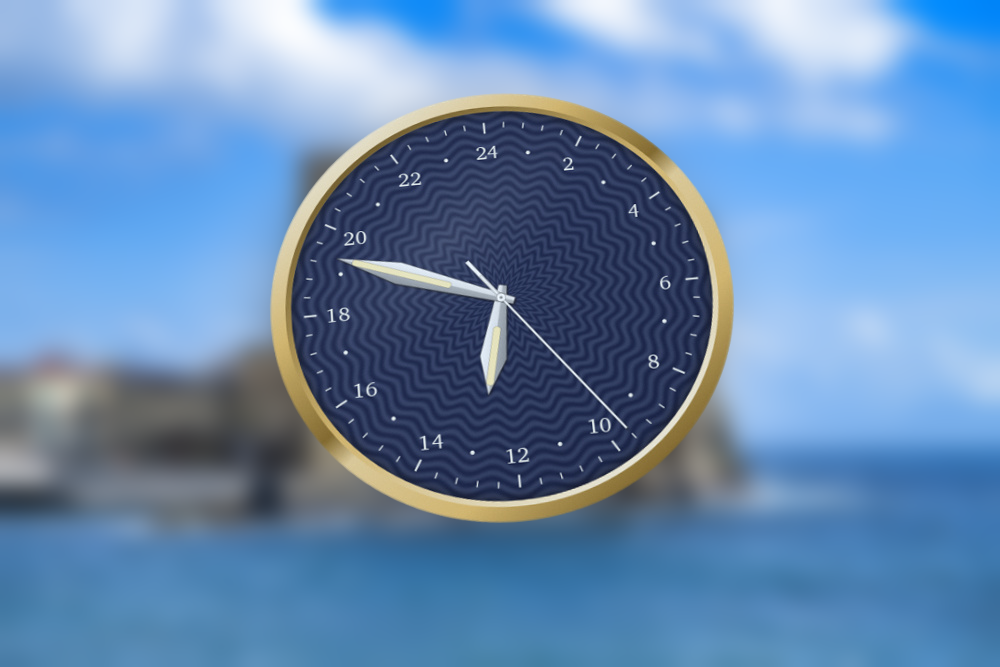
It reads {"hour": 12, "minute": 48, "second": 24}
